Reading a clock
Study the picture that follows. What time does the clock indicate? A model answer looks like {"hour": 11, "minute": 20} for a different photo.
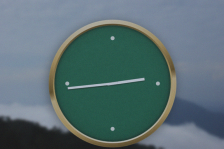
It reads {"hour": 2, "minute": 44}
